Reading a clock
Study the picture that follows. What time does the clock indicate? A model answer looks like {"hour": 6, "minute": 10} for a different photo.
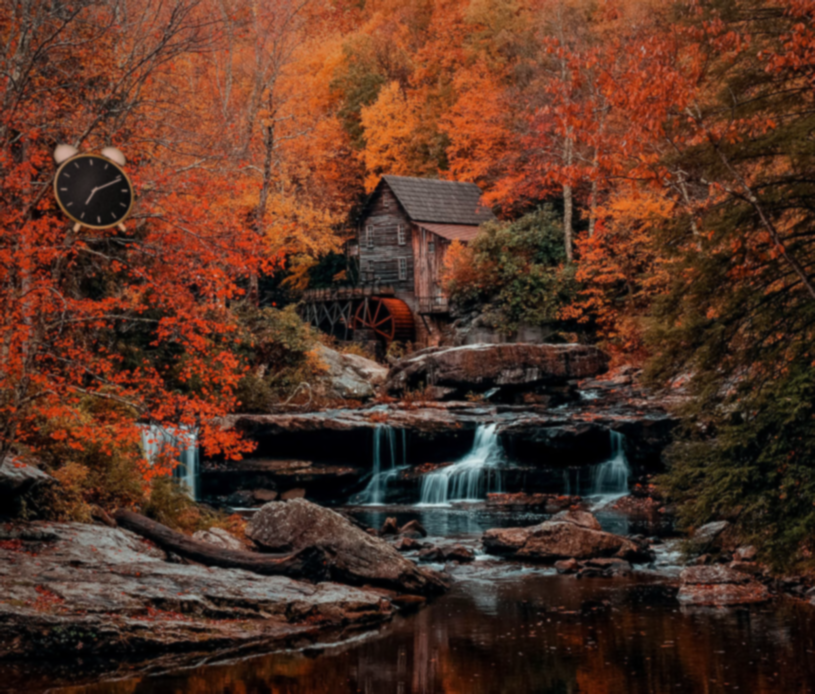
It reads {"hour": 7, "minute": 11}
